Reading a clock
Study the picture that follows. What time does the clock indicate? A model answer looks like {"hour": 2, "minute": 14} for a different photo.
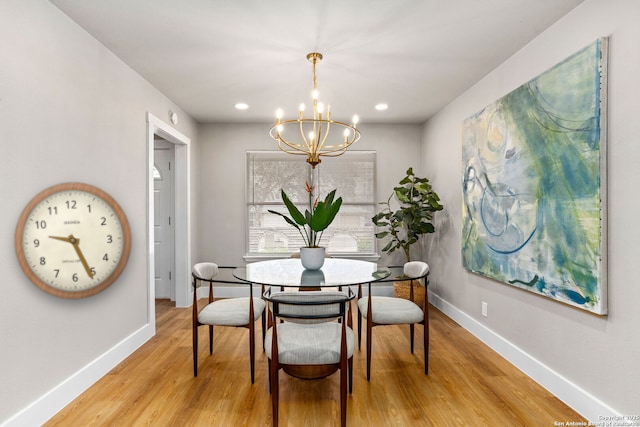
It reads {"hour": 9, "minute": 26}
